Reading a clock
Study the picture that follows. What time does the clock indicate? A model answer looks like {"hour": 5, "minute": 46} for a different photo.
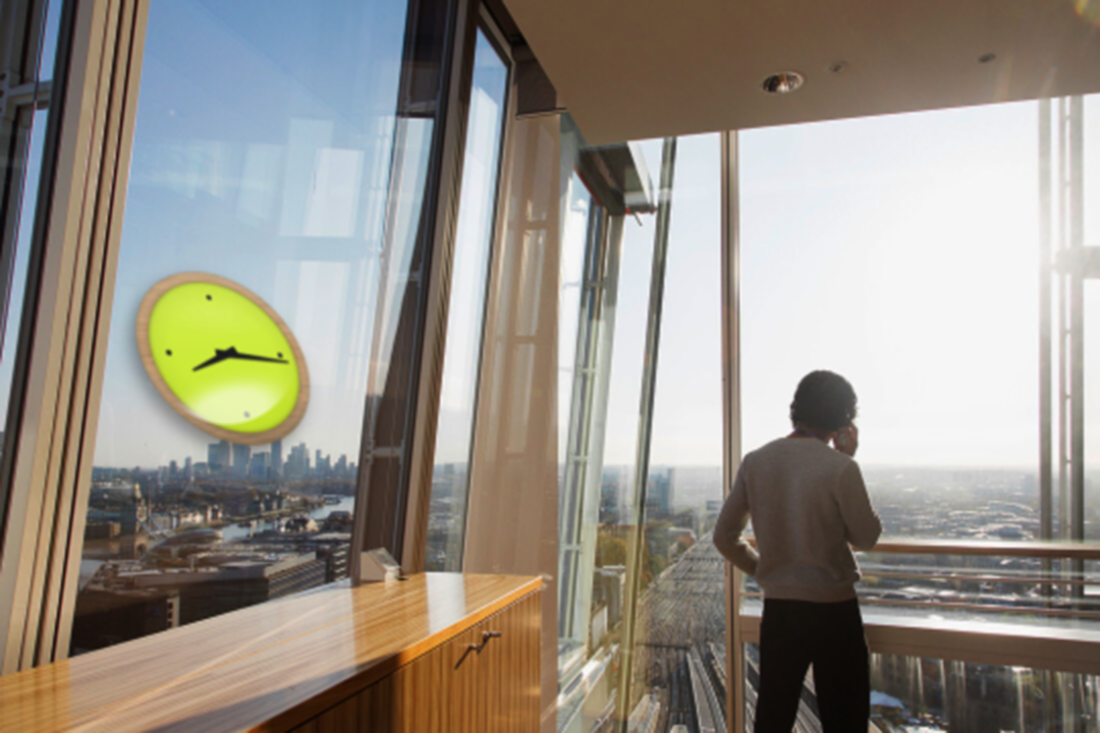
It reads {"hour": 8, "minute": 16}
